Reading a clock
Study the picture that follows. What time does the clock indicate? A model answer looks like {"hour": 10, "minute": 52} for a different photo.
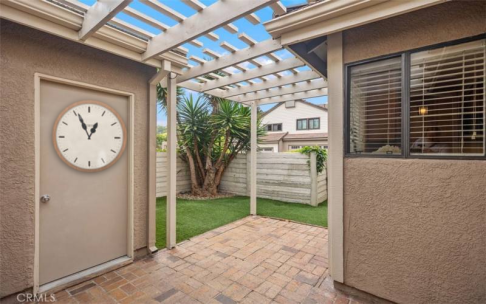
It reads {"hour": 12, "minute": 56}
